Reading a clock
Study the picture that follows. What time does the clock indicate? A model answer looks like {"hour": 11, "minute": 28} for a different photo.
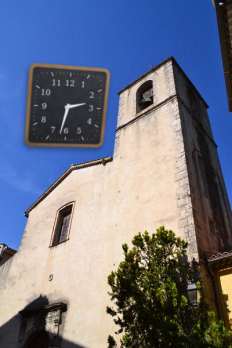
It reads {"hour": 2, "minute": 32}
